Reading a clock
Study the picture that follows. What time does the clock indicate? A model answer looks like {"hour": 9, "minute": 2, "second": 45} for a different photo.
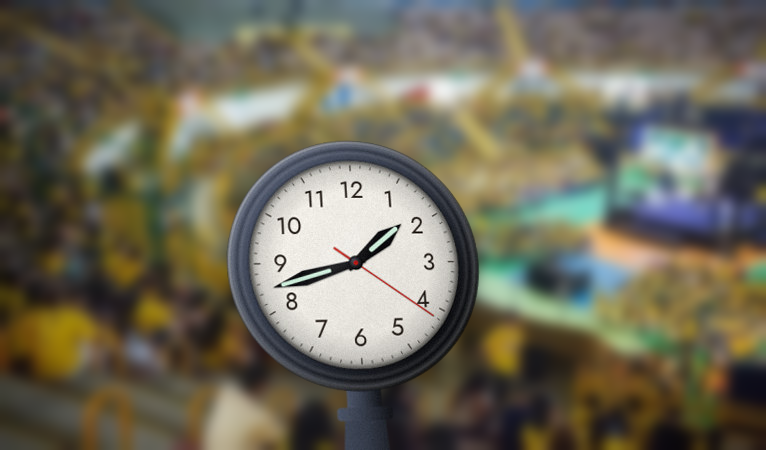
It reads {"hour": 1, "minute": 42, "second": 21}
